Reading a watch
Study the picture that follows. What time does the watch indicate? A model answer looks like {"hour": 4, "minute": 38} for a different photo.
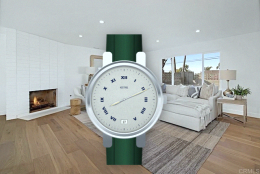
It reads {"hour": 8, "minute": 11}
